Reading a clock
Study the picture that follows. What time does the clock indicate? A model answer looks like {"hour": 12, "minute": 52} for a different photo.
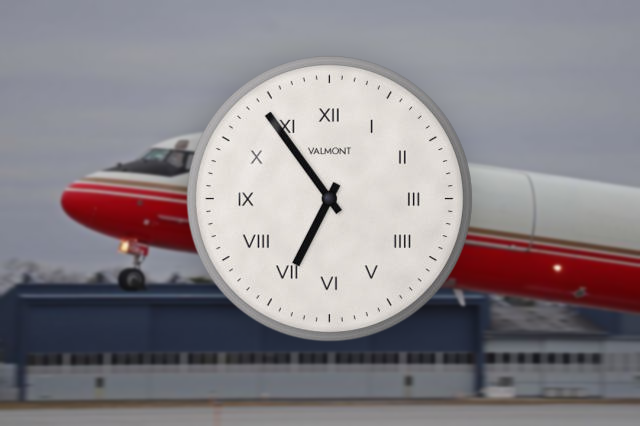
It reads {"hour": 6, "minute": 54}
